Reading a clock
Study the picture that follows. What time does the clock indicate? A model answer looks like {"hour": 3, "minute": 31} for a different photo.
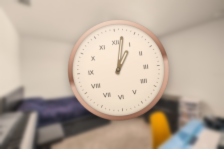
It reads {"hour": 1, "minute": 2}
